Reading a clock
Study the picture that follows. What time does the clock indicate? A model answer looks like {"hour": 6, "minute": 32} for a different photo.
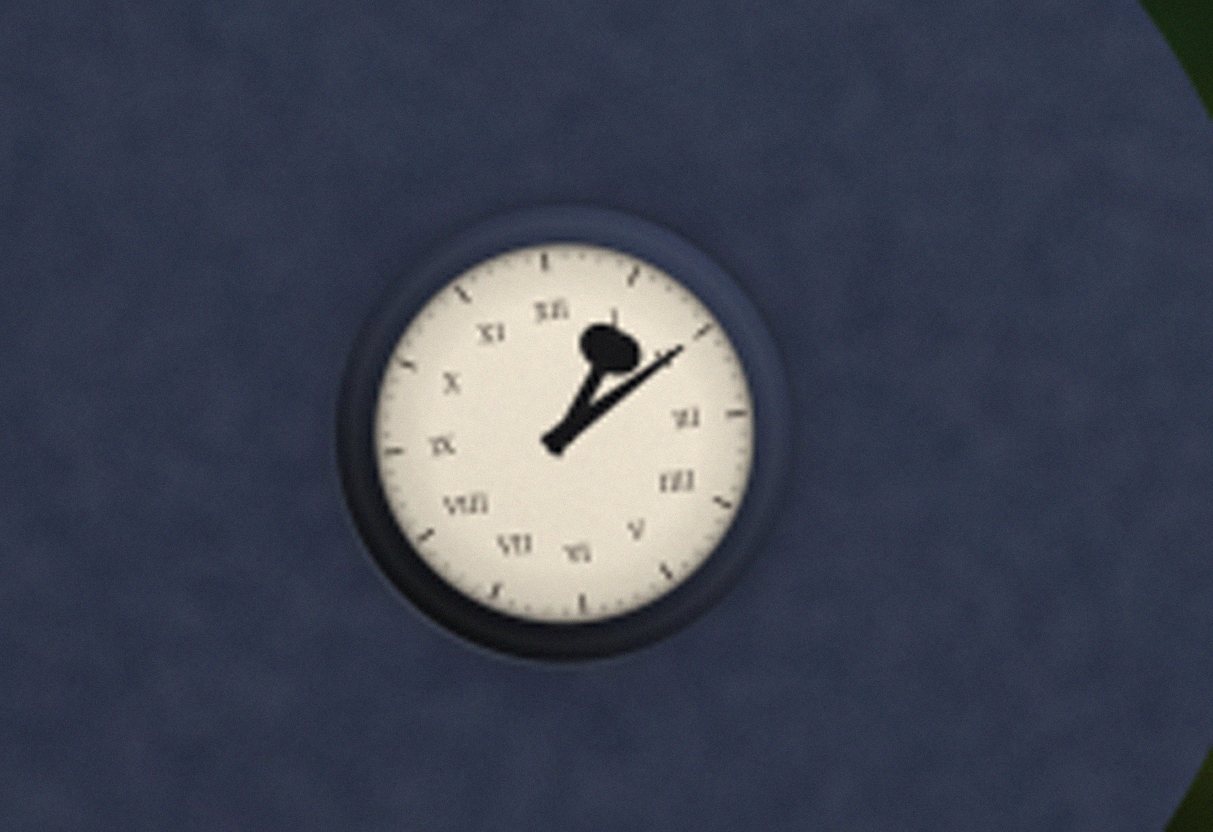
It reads {"hour": 1, "minute": 10}
